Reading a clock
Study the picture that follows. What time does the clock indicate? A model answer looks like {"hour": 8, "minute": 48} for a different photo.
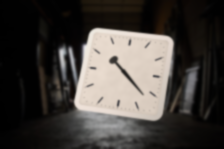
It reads {"hour": 10, "minute": 22}
